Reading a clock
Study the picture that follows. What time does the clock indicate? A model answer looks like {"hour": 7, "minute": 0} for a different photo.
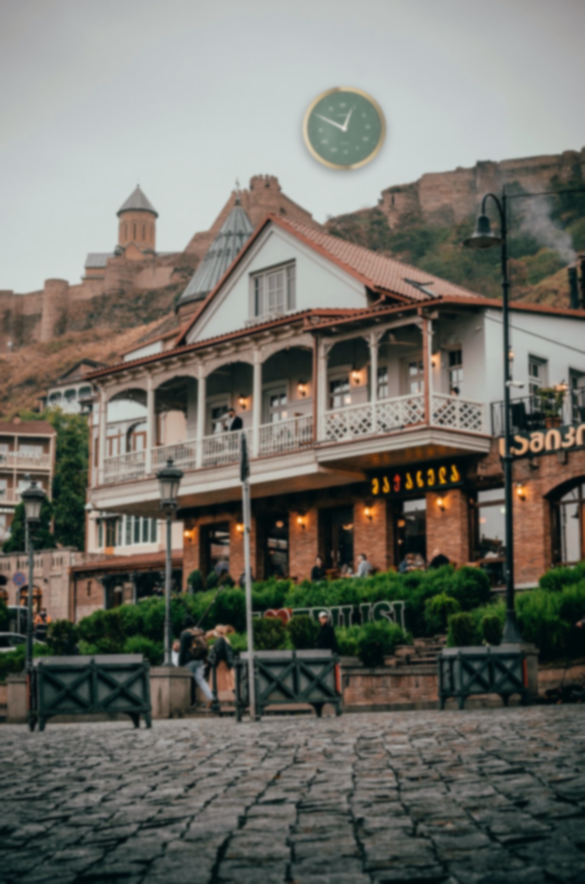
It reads {"hour": 12, "minute": 50}
